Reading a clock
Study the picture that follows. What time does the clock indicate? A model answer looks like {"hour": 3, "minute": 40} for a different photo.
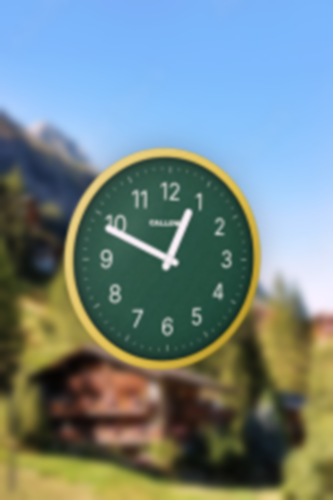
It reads {"hour": 12, "minute": 49}
